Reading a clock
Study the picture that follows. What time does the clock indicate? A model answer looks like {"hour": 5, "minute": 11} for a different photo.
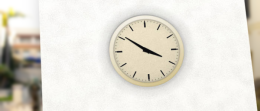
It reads {"hour": 3, "minute": 51}
